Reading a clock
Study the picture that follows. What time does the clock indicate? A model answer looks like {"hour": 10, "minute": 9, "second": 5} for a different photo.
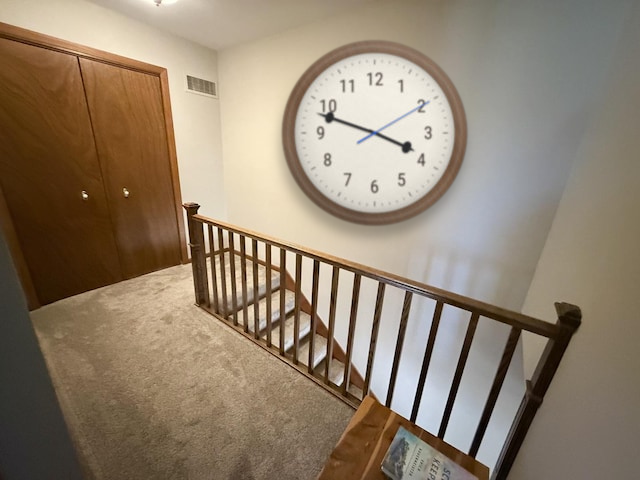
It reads {"hour": 3, "minute": 48, "second": 10}
